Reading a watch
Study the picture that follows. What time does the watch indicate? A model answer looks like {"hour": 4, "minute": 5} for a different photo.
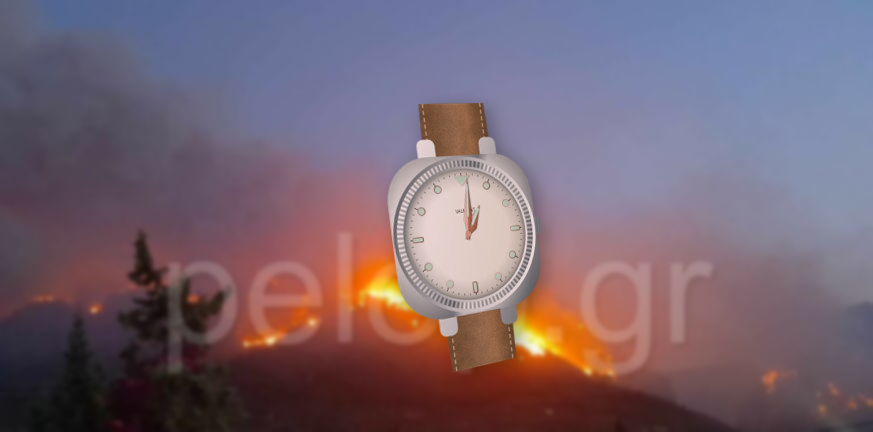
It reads {"hour": 1, "minute": 1}
